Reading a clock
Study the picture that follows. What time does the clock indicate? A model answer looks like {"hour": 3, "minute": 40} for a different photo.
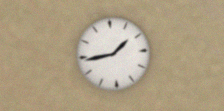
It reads {"hour": 1, "minute": 44}
